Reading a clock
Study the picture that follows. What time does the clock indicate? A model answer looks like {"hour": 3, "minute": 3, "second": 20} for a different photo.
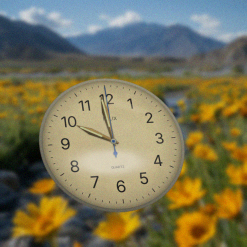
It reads {"hour": 9, "minute": 59, "second": 0}
